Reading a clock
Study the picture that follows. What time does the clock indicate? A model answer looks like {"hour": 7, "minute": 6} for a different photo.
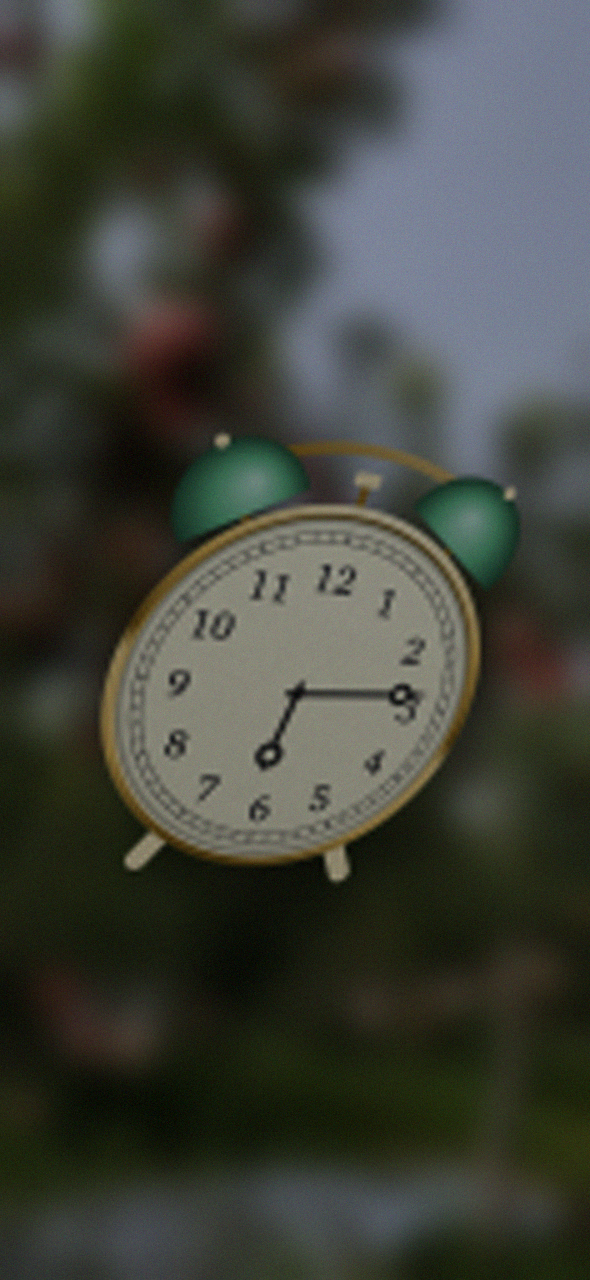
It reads {"hour": 6, "minute": 14}
